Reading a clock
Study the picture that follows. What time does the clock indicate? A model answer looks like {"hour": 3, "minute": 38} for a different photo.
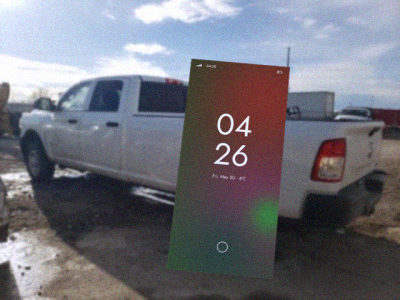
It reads {"hour": 4, "minute": 26}
